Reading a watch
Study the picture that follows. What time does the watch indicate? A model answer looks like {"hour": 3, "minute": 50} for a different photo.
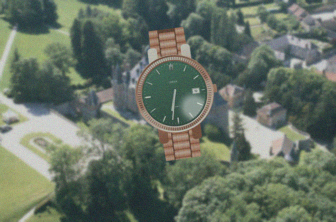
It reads {"hour": 6, "minute": 32}
